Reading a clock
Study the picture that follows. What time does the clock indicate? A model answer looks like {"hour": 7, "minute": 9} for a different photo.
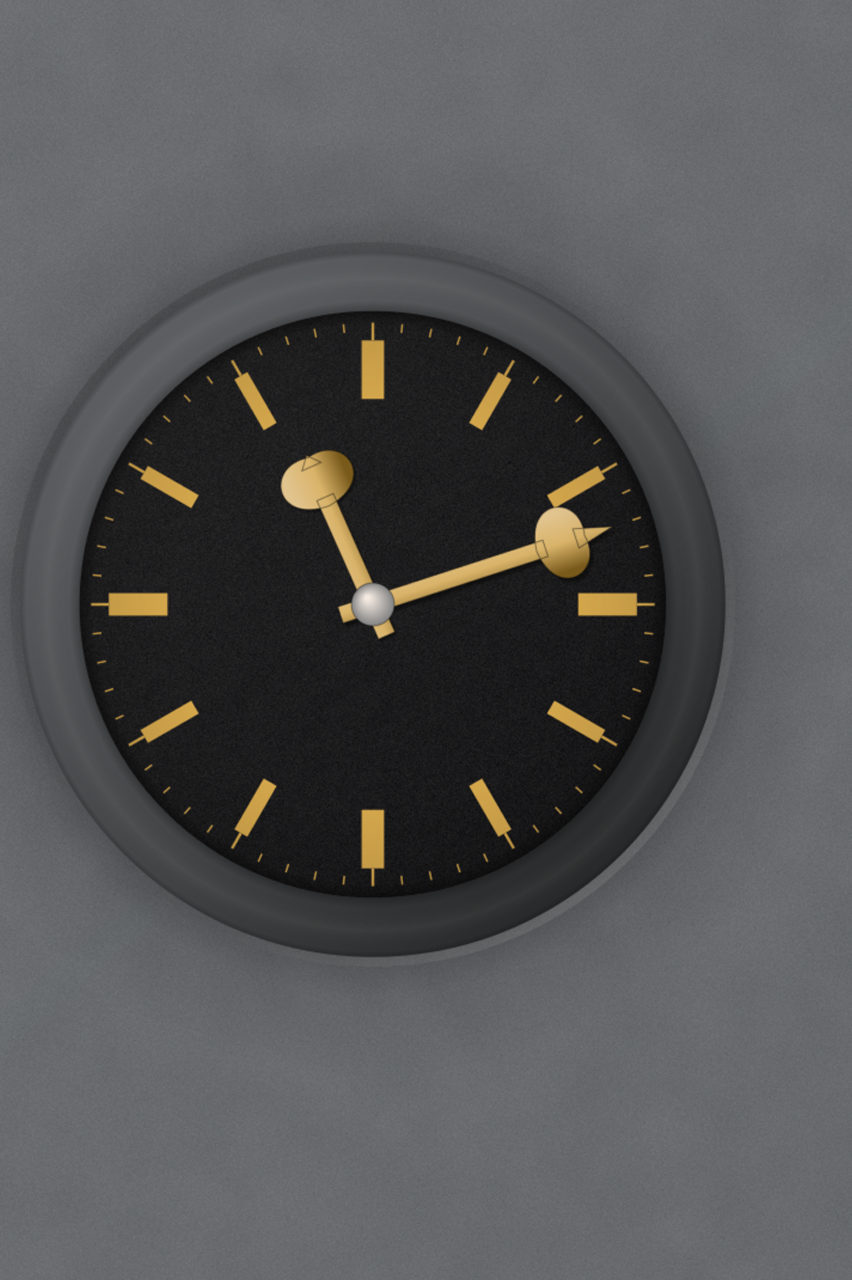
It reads {"hour": 11, "minute": 12}
